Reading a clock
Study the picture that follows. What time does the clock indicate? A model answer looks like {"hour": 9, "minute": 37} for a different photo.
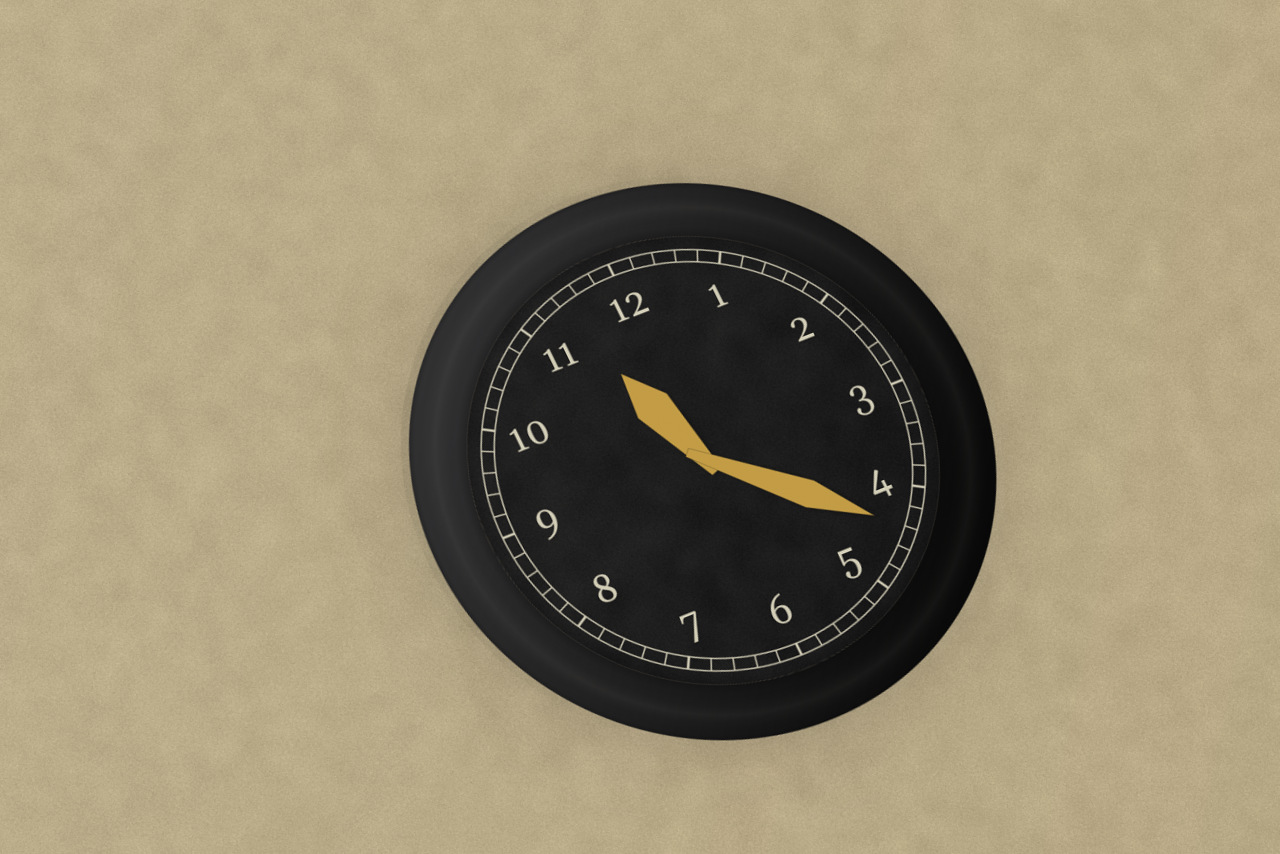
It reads {"hour": 11, "minute": 22}
